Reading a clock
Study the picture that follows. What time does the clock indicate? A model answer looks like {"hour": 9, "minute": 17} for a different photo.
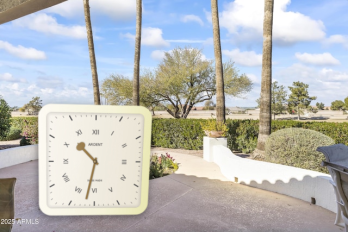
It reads {"hour": 10, "minute": 32}
